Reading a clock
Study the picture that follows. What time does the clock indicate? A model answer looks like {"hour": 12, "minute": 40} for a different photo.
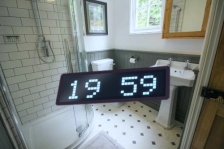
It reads {"hour": 19, "minute": 59}
